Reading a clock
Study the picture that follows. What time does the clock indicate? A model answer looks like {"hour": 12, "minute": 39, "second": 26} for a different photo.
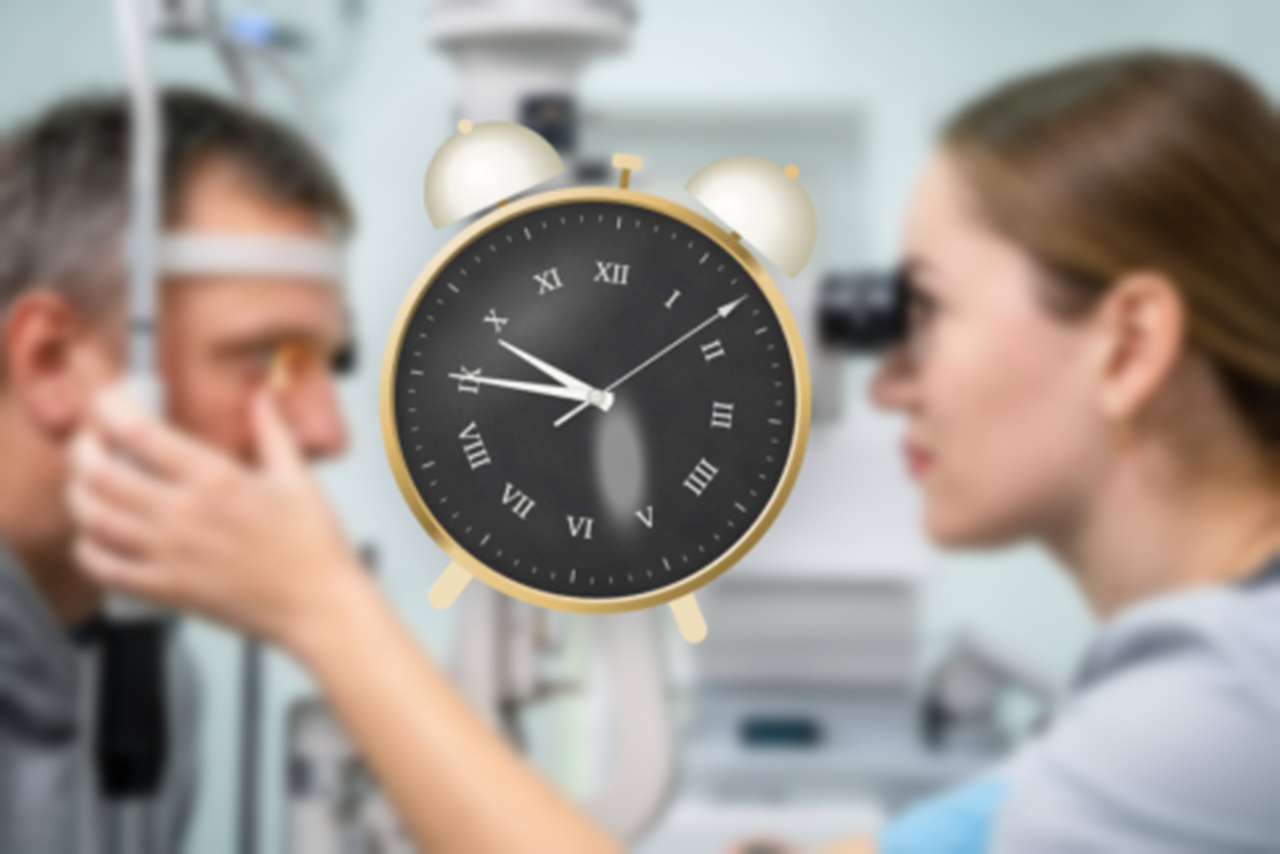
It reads {"hour": 9, "minute": 45, "second": 8}
